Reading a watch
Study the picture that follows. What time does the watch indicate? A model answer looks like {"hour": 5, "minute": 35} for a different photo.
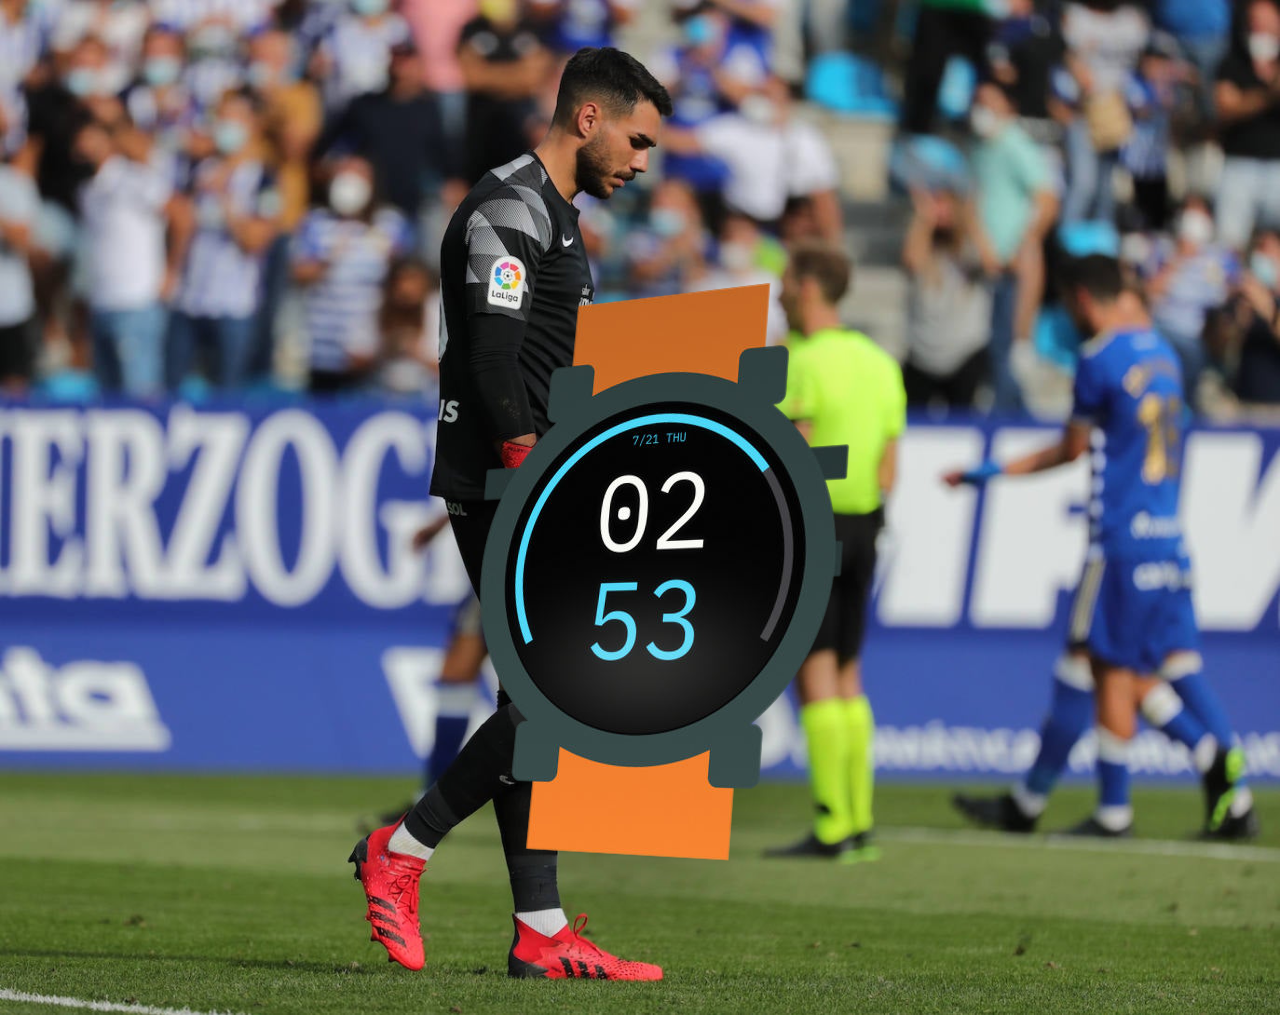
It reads {"hour": 2, "minute": 53}
